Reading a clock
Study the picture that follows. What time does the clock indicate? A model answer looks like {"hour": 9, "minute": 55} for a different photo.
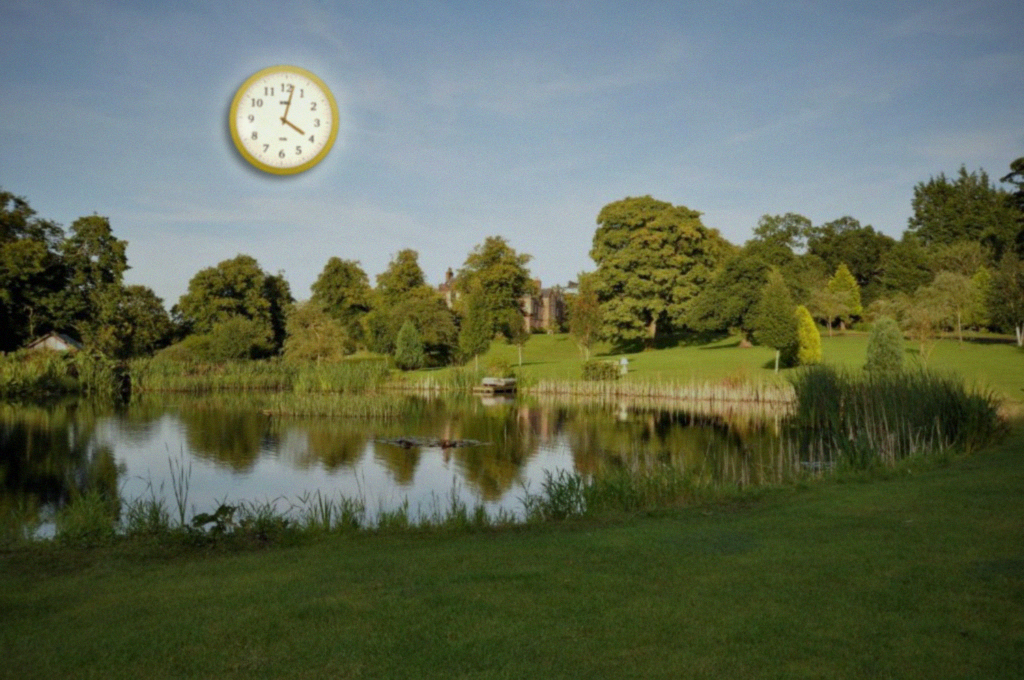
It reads {"hour": 4, "minute": 2}
